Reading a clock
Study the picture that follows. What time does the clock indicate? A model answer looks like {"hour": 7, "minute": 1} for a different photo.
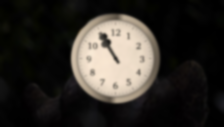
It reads {"hour": 10, "minute": 55}
